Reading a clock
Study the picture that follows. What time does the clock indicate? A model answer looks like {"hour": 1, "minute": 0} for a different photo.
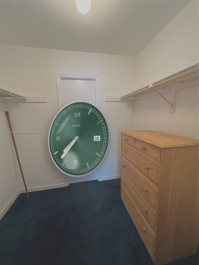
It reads {"hour": 7, "minute": 37}
